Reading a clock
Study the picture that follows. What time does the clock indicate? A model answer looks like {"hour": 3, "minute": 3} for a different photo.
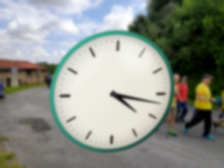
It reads {"hour": 4, "minute": 17}
